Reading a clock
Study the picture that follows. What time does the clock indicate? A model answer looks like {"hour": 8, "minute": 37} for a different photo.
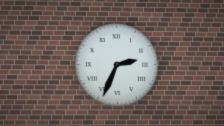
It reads {"hour": 2, "minute": 34}
